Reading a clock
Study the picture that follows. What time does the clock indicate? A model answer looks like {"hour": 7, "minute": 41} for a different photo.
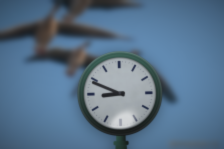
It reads {"hour": 8, "minute": 49}
